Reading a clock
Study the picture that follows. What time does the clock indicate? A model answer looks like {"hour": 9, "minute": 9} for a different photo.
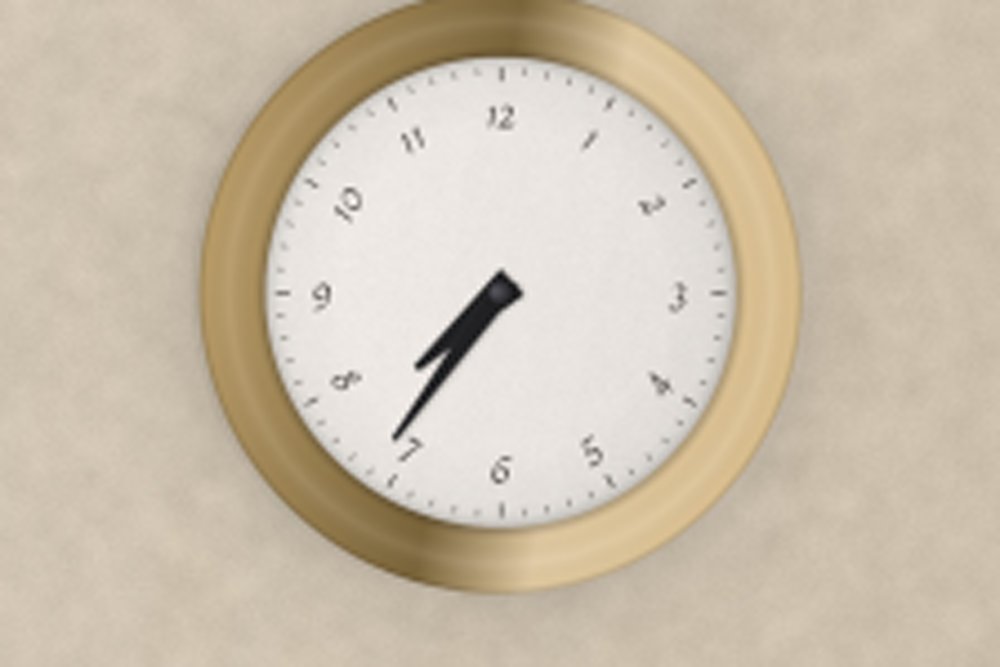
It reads {"hour": 7, "minute": 36}
